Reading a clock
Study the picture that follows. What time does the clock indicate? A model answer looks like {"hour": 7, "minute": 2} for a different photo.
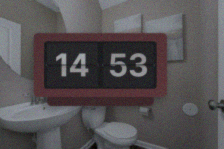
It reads {"hour": 14, "minute": 53}
